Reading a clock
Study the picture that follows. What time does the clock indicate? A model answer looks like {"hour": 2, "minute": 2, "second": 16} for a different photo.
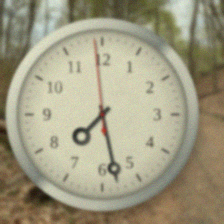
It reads {"hour": 7, "minute": 27, "second": 59}
